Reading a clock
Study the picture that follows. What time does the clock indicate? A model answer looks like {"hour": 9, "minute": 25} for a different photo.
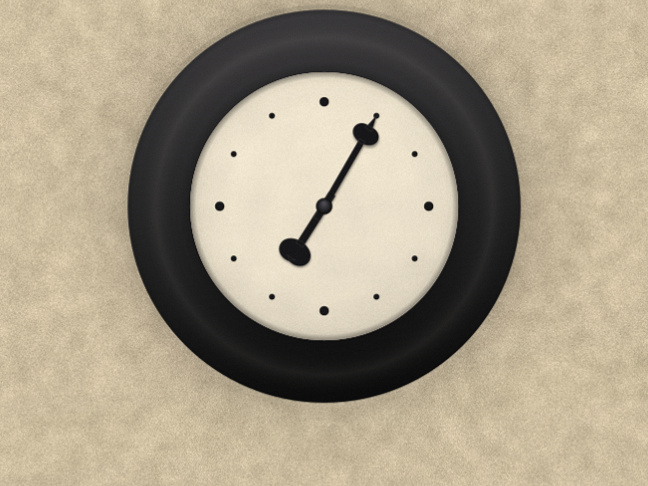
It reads {"hour": 7, "minute": 5}
